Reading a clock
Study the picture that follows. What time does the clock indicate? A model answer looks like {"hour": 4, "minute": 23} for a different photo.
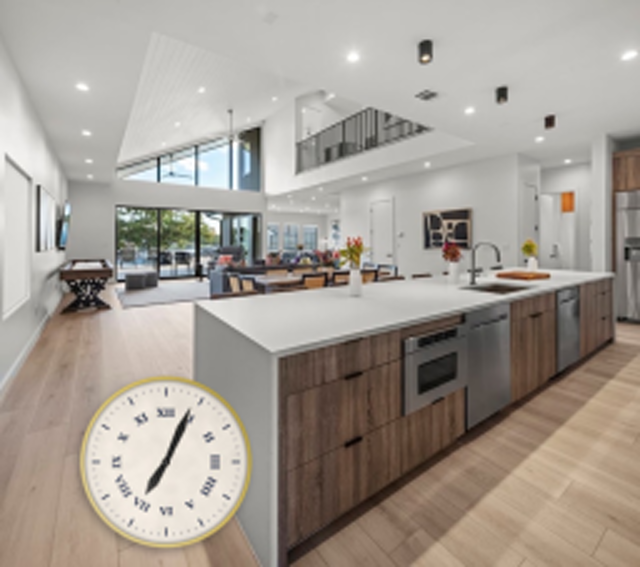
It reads {"hour": 7, "minute": 4}
